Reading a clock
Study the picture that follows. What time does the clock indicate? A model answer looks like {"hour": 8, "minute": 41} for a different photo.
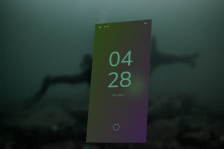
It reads {"hour": 4, "minute": 28}
